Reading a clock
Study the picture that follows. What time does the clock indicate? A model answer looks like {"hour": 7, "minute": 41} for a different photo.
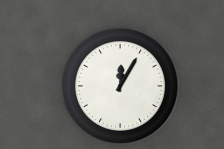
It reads {"hour": 12, "minute": 5}
